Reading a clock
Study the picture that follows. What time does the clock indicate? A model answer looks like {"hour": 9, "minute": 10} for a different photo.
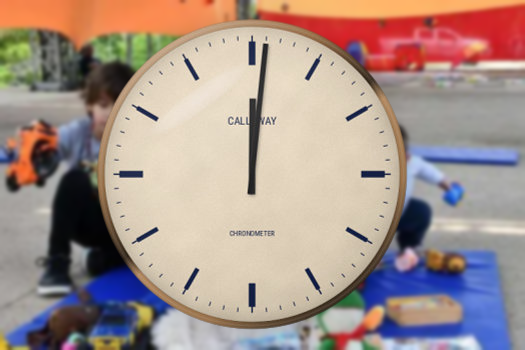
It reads {"hour": 12, "minute": 1}
